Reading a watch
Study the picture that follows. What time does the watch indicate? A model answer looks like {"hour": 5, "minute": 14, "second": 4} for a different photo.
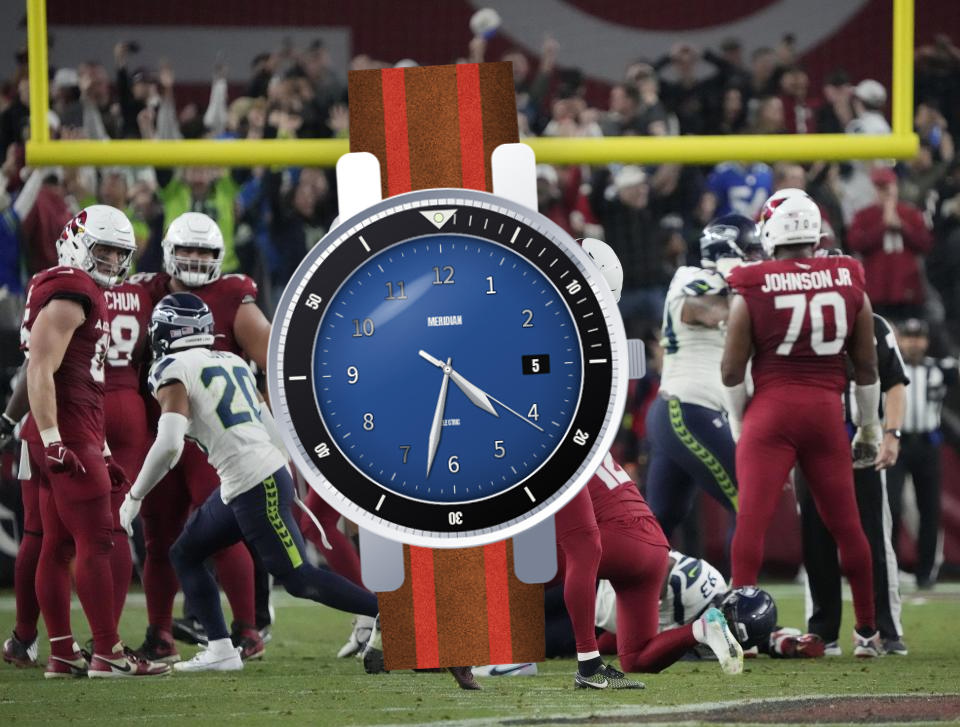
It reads {"hour": 4, "minute": 32, "second": 21}
